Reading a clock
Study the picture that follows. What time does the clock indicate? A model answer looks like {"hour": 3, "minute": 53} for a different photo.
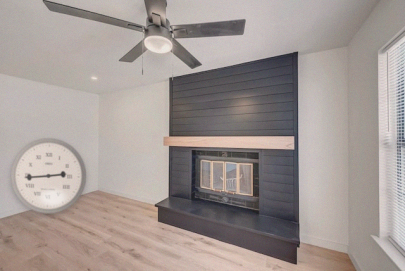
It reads {"hour": 2, "minute": 44}
